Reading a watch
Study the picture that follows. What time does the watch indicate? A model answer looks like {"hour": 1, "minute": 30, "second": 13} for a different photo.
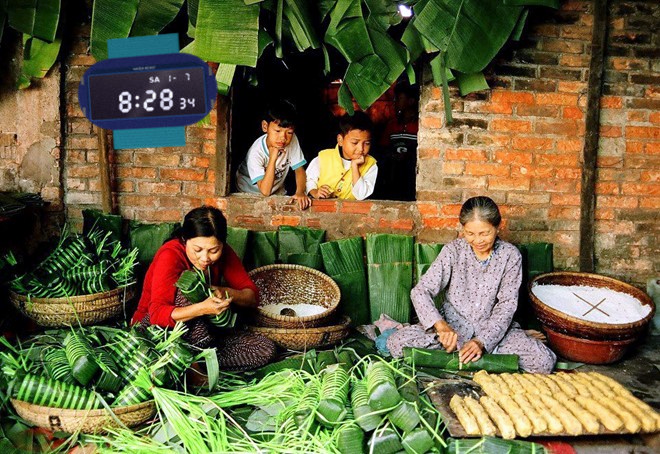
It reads {"hour": 8, "minute": 28, "second": 34}
